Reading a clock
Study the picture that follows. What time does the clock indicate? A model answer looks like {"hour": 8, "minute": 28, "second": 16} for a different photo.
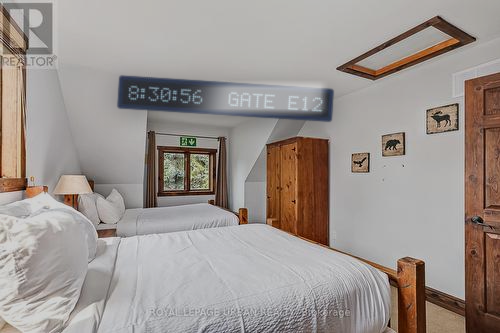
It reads {"hour": 8, "minute": 30, "second": 56}
